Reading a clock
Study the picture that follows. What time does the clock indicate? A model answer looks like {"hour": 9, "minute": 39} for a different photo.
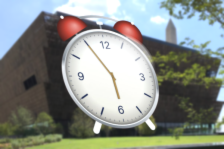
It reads {"hour": 5, "minute": 55}
